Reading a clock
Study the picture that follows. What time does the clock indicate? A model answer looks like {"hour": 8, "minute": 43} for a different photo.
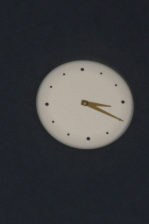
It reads {"hour": 3, "minute": 20}
